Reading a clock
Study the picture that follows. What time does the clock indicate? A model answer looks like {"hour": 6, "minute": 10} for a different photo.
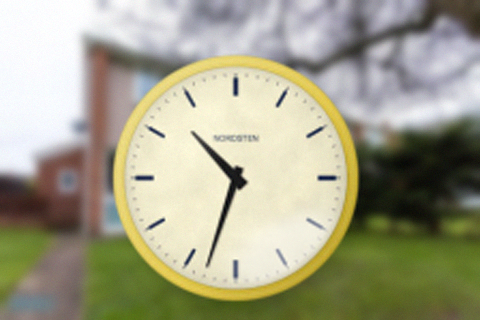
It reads {"hour": 10, "minute": 33}
